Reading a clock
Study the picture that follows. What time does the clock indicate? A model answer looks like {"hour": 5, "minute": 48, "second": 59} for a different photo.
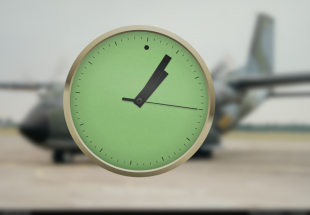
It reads {"hour": 1, "minute": 4, "second": 15}
